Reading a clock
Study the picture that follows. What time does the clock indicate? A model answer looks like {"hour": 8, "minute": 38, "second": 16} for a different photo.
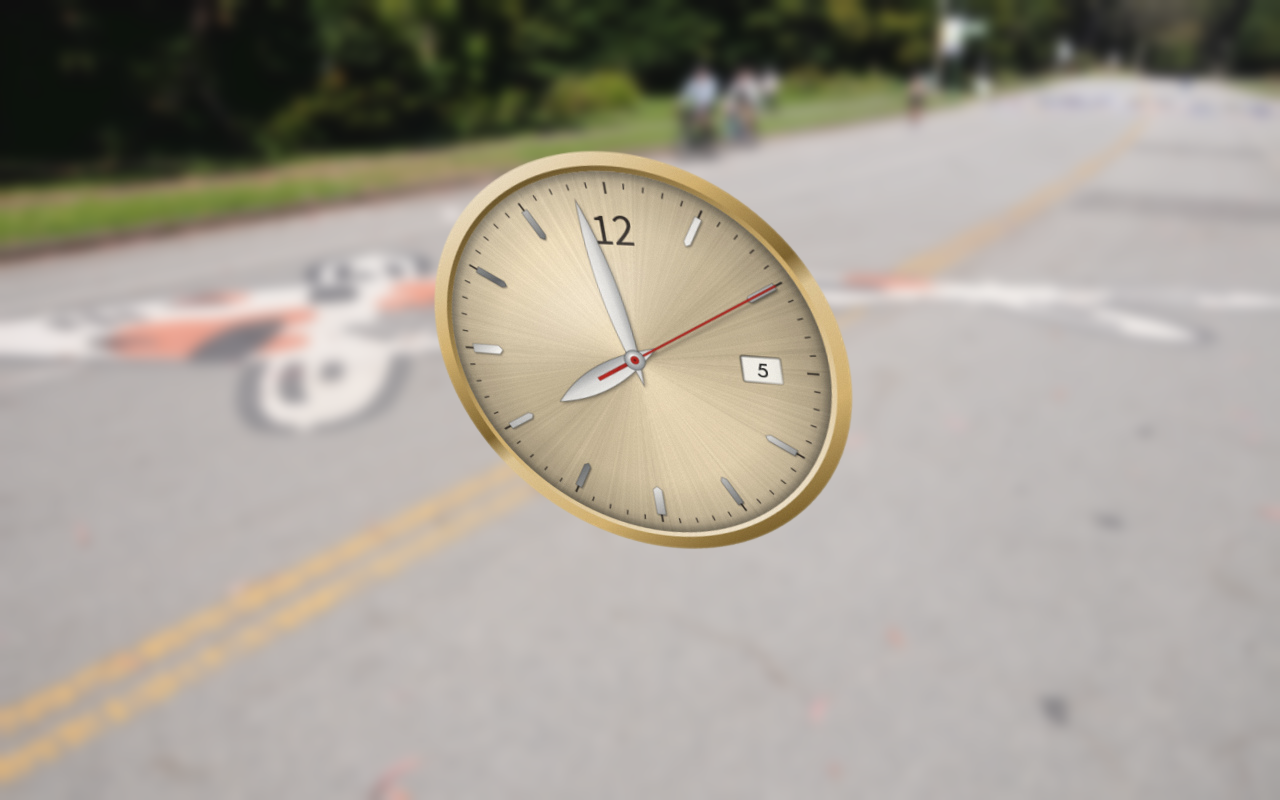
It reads {"hour": 7, "minute": 58, "second": 10}
